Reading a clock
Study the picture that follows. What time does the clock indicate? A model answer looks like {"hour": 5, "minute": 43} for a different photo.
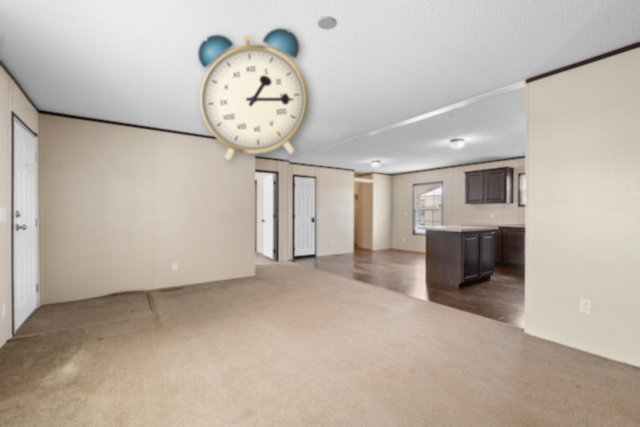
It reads {"hour": 1, "minute": 16}
